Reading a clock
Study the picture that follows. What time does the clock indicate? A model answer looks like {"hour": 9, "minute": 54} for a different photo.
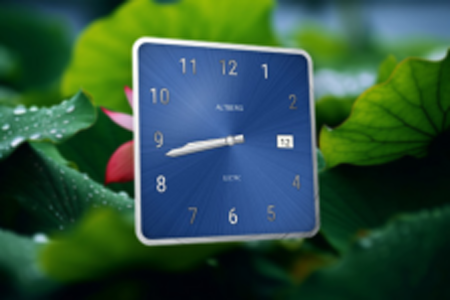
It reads {"hour": 8, "minute": 43}
